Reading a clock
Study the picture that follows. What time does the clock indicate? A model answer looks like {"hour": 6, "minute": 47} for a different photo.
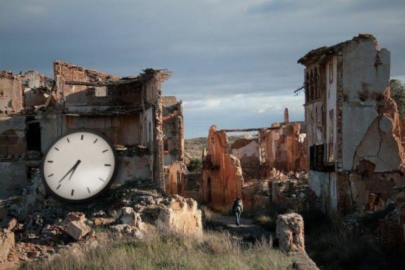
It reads {"hour": 6, "minute": 36}
